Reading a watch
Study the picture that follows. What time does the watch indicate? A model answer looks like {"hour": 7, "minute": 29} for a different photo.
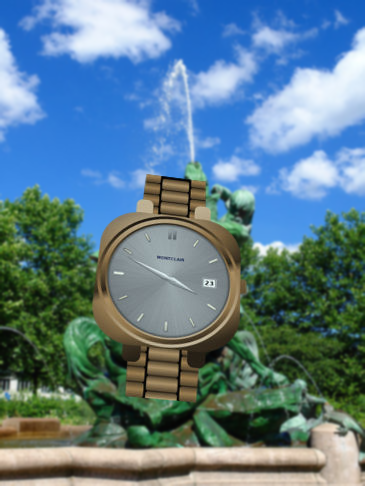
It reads {"hour": 3, "minute": 49}
